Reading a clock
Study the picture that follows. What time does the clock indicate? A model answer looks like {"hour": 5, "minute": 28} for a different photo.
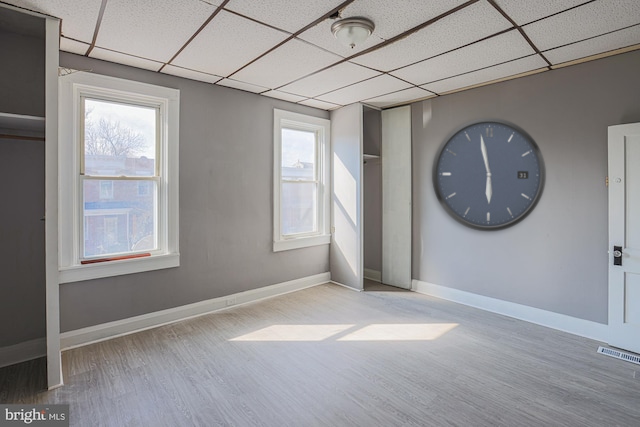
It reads {"hour": 5, "minute": 58}
